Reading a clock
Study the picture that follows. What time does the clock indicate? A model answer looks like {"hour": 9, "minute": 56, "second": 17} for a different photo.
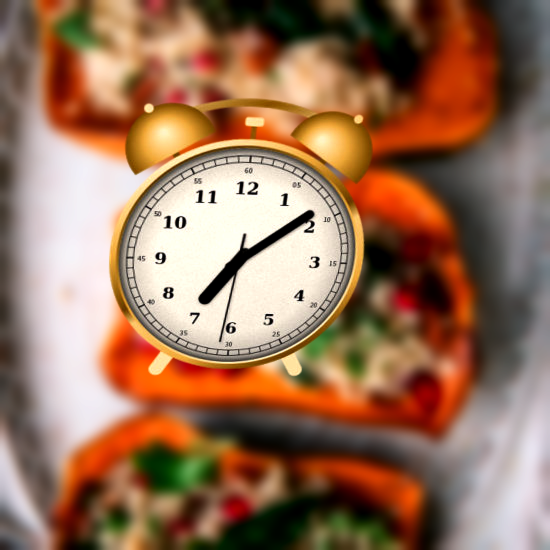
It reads {"hour": 7, "minute": 8, "second": 31}
